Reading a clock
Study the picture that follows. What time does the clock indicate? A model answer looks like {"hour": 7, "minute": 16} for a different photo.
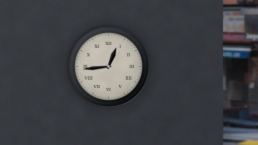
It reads {"hour": 12, "minute": 44}
